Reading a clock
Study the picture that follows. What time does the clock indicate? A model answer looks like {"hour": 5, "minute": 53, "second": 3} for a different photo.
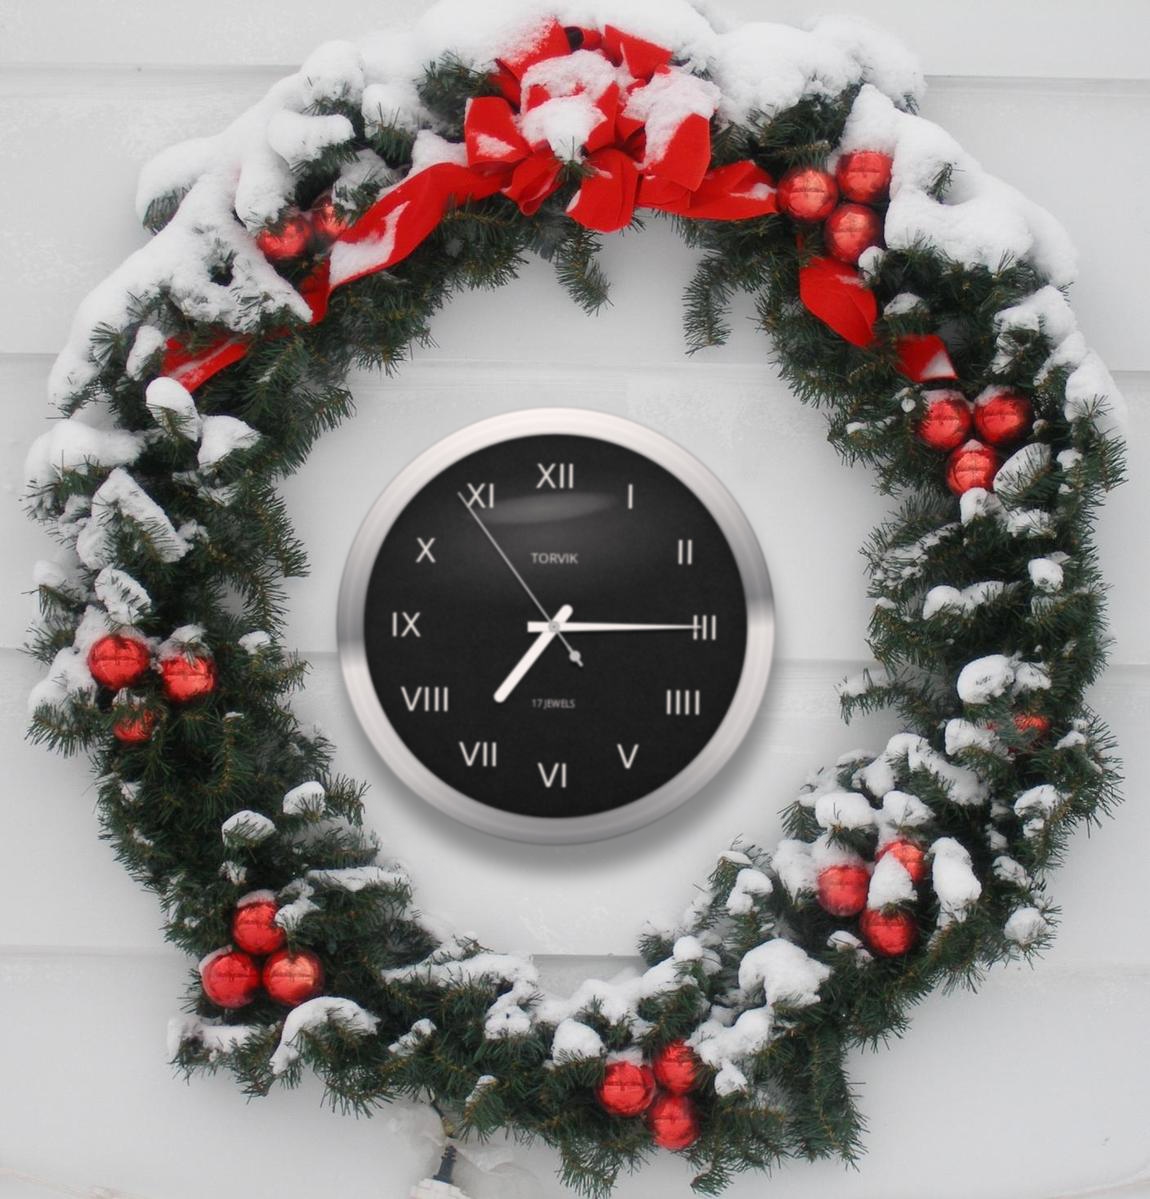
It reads {"hour": 7, "minute": 14, "second": 54}
